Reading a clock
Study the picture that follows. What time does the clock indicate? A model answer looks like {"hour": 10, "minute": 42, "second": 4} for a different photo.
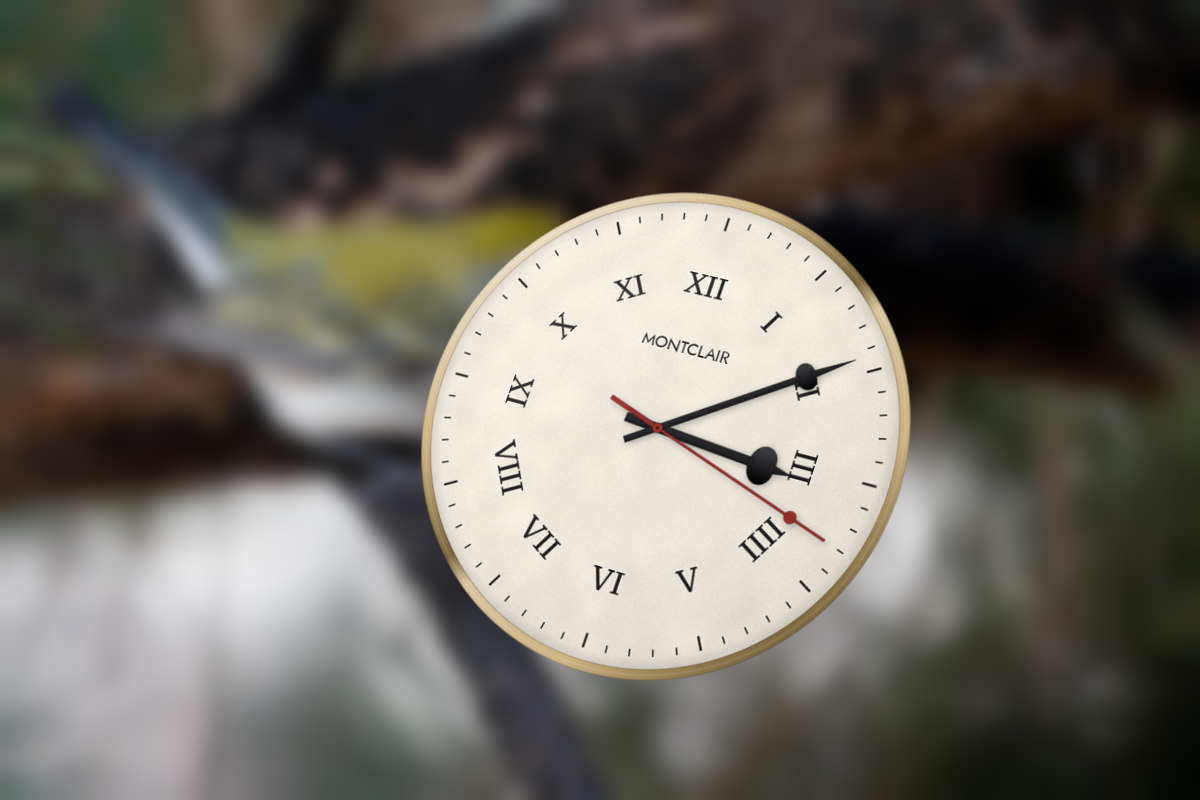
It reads {"hour": 3, "minute": 9, "second": 18}
